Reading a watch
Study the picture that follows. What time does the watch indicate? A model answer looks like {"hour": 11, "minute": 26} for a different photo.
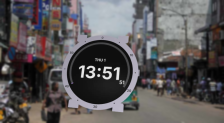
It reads {"hour": 13, "minute": 51}
